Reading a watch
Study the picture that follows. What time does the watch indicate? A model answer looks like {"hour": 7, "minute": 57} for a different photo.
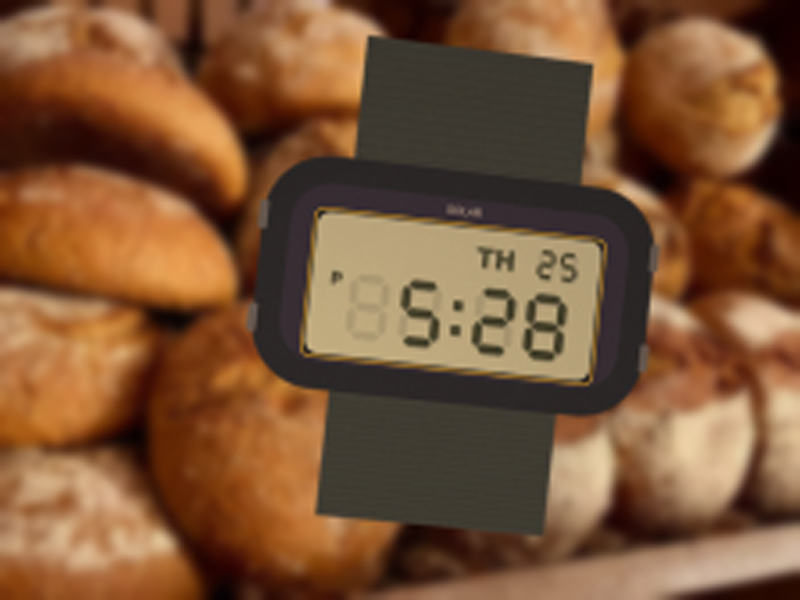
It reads {"hour": 5, "minute": 28}
